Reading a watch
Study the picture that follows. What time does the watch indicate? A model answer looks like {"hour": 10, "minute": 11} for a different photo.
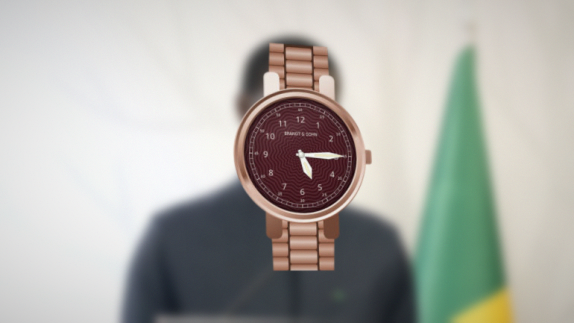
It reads {"hour": 5, "minute": 15}
